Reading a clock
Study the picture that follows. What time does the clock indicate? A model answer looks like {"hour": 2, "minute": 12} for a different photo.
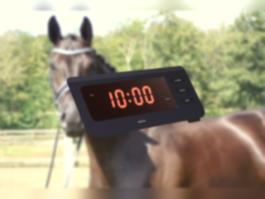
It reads {"hour": 10, "minute": 0}
